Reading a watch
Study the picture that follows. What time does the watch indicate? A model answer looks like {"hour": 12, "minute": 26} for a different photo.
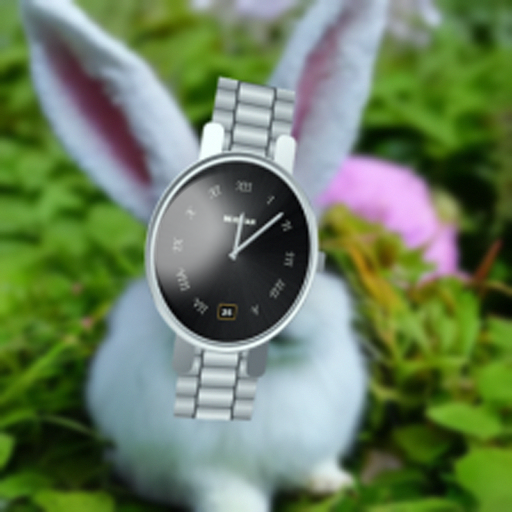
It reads {"hour": 12, "minute": 8}
